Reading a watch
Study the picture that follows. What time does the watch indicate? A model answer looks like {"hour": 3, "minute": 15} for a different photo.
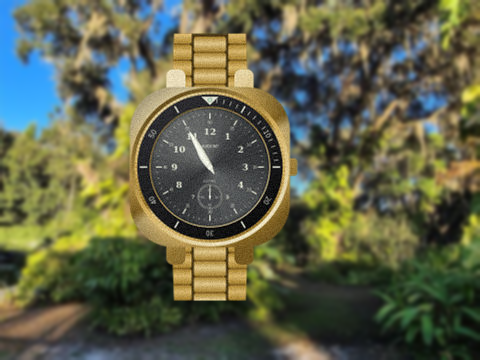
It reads {"hour": 10, "minute": 55}
